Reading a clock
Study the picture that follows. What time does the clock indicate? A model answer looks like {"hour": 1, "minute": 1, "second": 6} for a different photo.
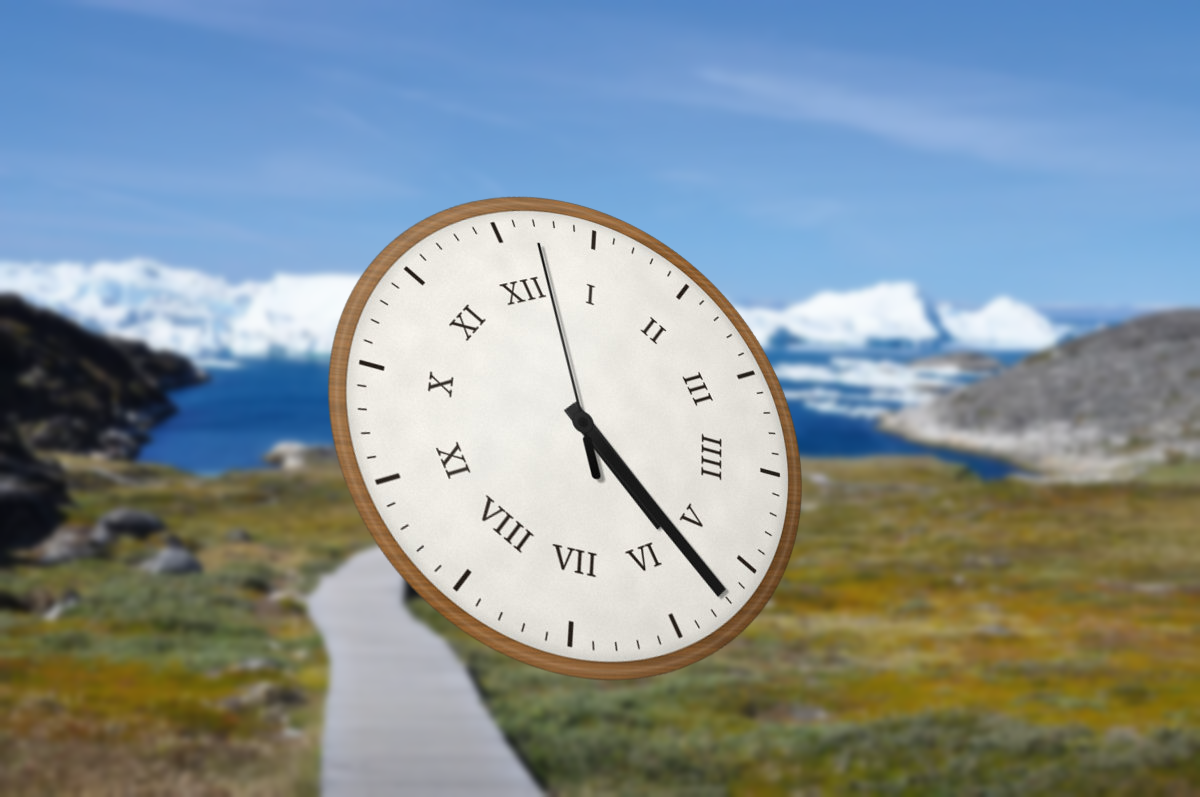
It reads {"hour": 5, "minute": 27, "second": 2}
